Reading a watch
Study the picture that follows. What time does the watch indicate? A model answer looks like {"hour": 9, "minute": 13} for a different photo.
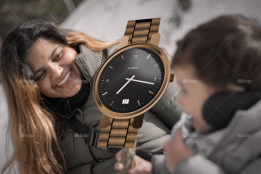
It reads {"hour": 7, "minute": 17}
